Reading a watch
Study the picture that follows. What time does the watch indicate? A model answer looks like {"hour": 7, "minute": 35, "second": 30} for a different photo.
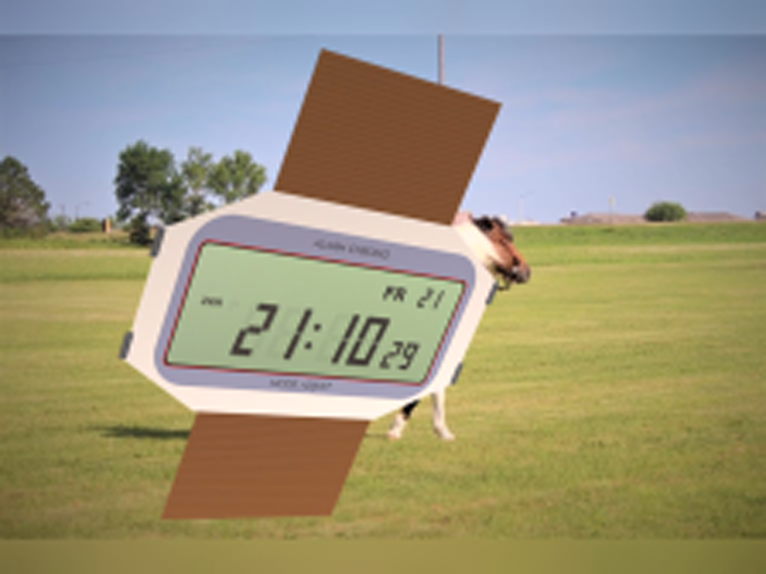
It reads {"hour": 21, "minute": 10, "second": 29}
